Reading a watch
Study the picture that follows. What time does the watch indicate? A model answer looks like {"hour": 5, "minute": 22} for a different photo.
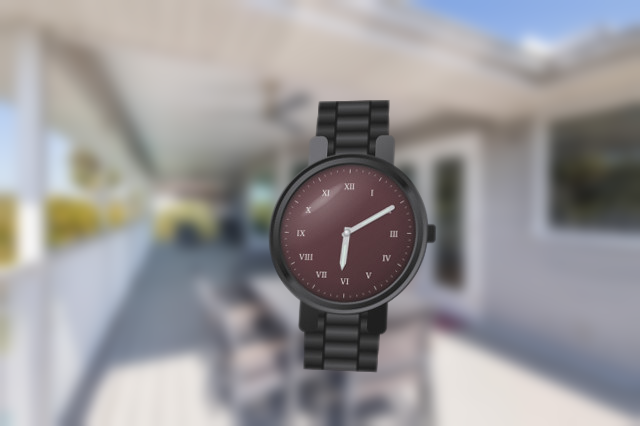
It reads {"hour": 6, "minute": 10}
